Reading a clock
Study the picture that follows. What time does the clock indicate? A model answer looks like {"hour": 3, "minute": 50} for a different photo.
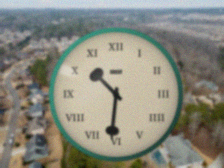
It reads {"hour": 10, "minute": 31}
